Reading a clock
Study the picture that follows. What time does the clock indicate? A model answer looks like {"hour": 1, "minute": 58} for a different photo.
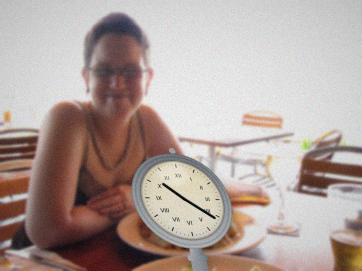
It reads {"hour": 10, "minute": 21}
